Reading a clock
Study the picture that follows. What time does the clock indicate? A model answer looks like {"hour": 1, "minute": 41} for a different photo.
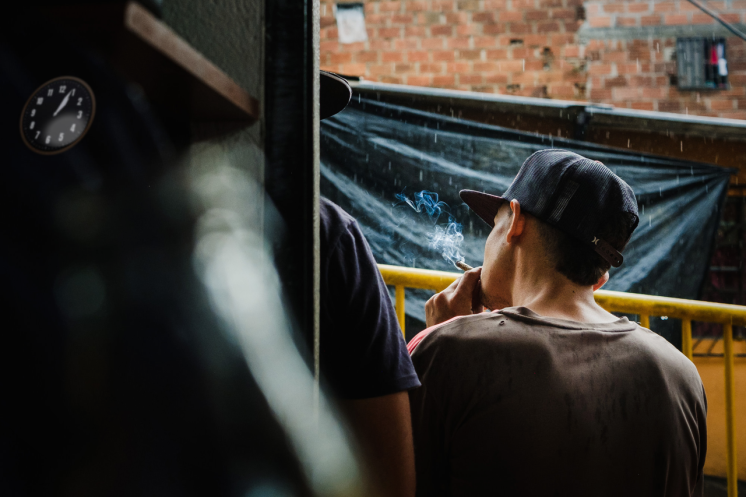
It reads {"hour": 1, "minute": 4}
